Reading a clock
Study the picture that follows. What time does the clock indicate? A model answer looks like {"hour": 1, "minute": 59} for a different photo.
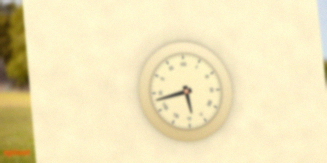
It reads {"hour": 5, "minute": 43}
